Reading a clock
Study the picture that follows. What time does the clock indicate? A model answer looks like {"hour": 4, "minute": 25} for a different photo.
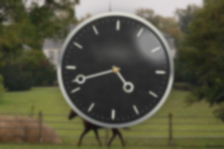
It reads {"hour": 4, "minute": 42}
